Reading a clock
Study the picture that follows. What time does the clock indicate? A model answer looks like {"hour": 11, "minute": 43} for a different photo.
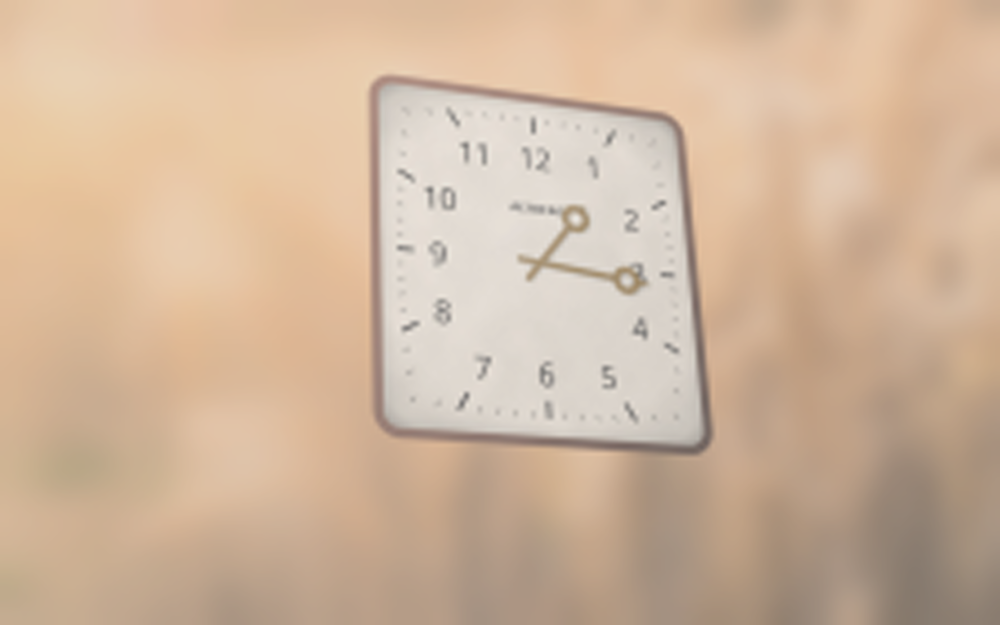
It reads {"hour": 1, "minute": 16}
